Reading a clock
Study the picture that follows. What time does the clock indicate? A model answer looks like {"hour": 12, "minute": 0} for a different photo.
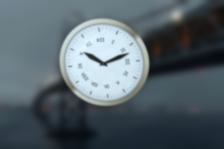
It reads {"hour": 10, "minute": 12}
